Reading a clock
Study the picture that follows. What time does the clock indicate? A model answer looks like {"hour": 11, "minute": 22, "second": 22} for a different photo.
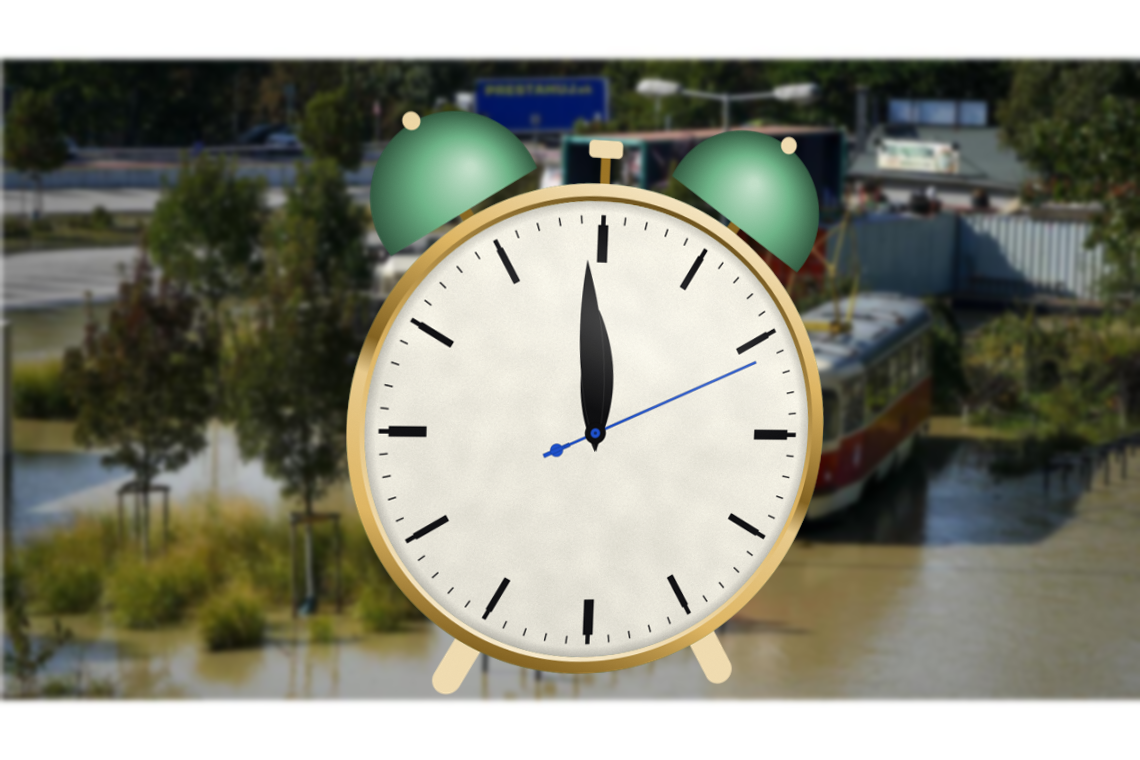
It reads {"hour": 11, "minute": 59, "second": 11}
